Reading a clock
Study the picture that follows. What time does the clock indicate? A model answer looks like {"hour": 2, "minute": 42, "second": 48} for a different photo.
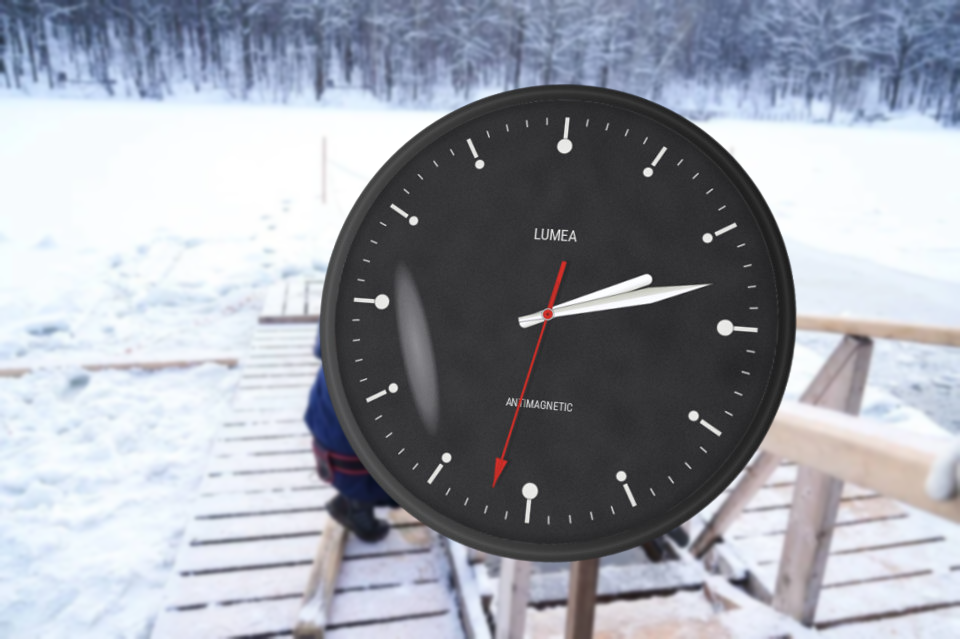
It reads {"hour": 2, "minute": 12, "second": 32}
